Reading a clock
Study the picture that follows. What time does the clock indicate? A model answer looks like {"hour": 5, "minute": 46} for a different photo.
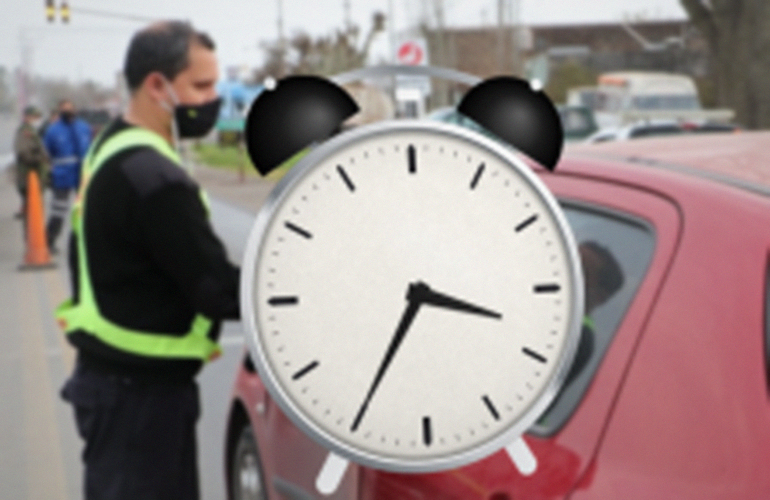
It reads {"hour": 3, "minute": 35}
